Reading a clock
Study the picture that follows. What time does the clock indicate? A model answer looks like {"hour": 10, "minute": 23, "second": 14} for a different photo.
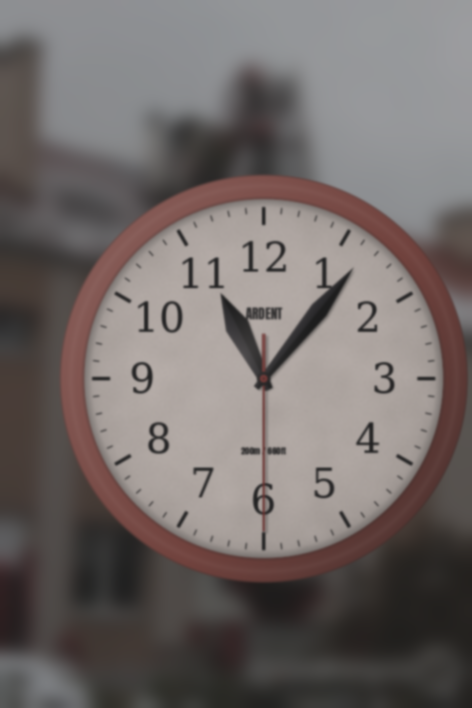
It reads {"hour": 11, "minute": 6, "second": 30}
